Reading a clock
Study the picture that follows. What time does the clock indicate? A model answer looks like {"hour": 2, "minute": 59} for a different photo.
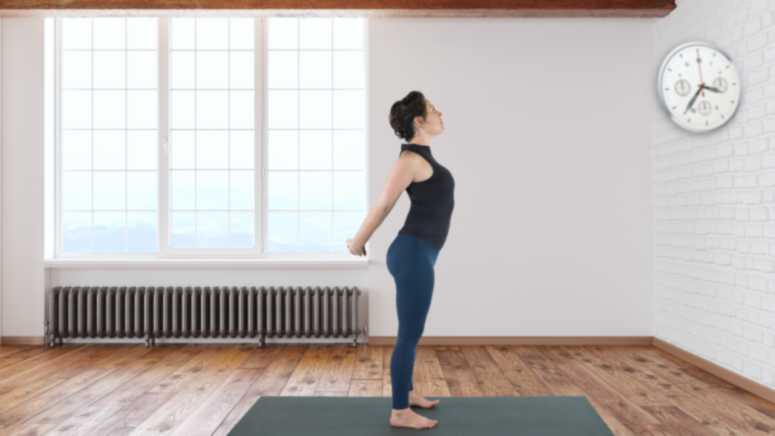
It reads {"hour": 3, "minute": 37}
